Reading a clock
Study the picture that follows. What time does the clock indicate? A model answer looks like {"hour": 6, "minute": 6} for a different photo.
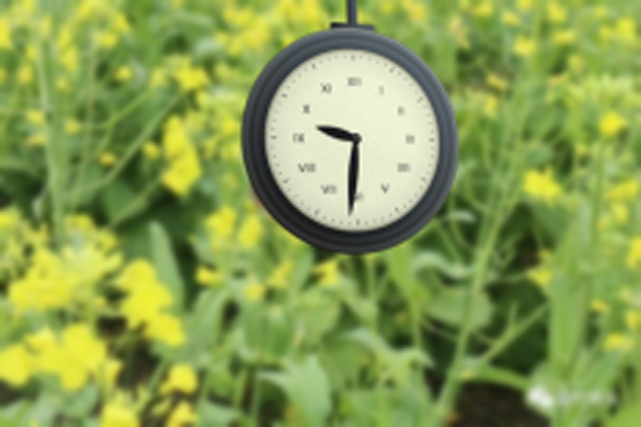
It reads {"hour": 9, "minute": 31}
